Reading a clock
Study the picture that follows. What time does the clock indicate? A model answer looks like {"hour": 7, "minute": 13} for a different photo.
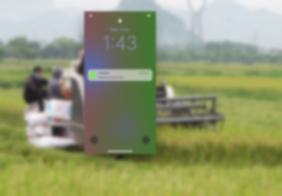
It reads {"hour": 1, "minute": 43}
